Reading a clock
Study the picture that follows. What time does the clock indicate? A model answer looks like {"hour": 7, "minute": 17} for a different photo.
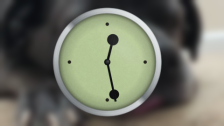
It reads {"hour": 12, "minute": 28}
